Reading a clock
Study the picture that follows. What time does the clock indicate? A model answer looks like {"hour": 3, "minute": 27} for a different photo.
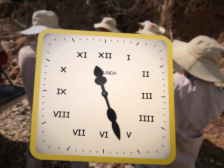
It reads {"hour": 11, "minute": 27}
